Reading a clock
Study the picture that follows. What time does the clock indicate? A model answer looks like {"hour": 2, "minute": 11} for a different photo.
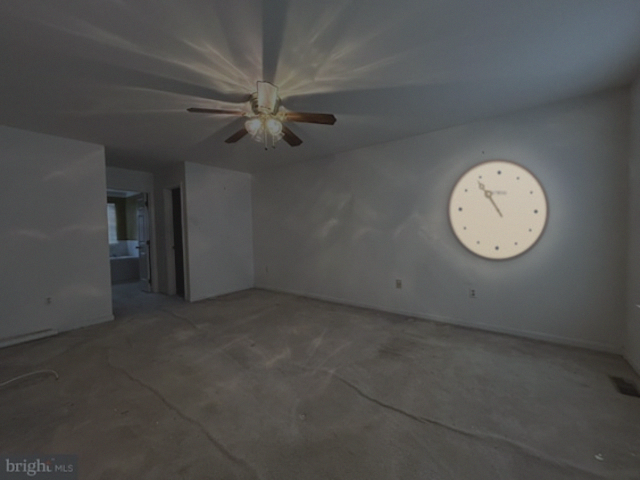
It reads {"hour": 10, "minute": 54}
